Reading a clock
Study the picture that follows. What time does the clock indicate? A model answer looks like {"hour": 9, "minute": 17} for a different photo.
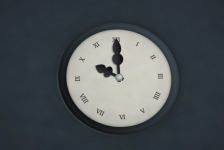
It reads {"hour": 10, "minute": 0}
